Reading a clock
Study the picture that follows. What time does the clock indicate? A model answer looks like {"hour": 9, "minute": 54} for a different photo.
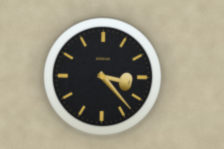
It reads {"hour": 3, "minute": 23}
